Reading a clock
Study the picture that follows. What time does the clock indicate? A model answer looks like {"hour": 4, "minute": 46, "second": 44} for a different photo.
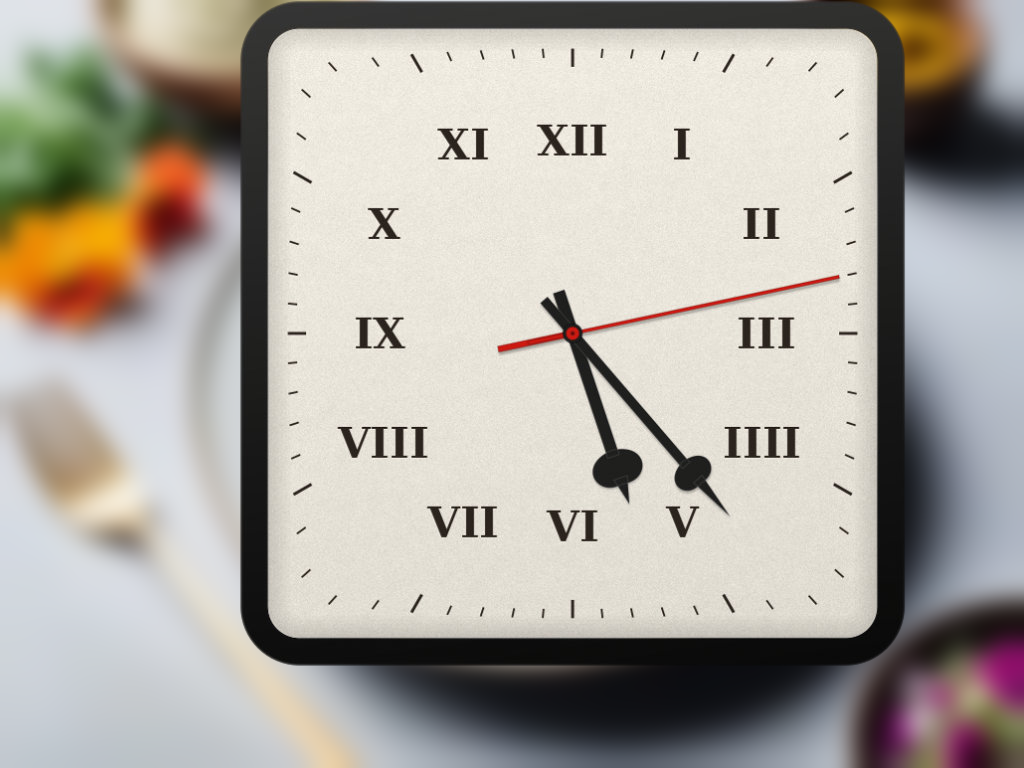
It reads {"hour": 5, "minute": 23, "second": 13}
